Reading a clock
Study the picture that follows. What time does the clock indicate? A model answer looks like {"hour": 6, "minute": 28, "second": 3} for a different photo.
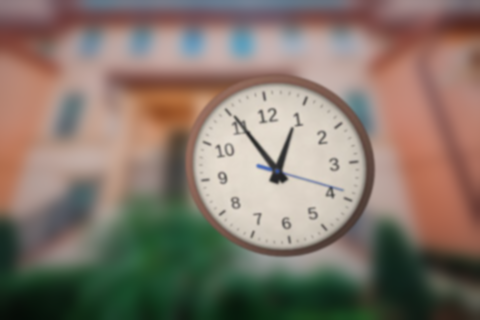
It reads {"hour": 12, "minute": 55, "second": 19}
